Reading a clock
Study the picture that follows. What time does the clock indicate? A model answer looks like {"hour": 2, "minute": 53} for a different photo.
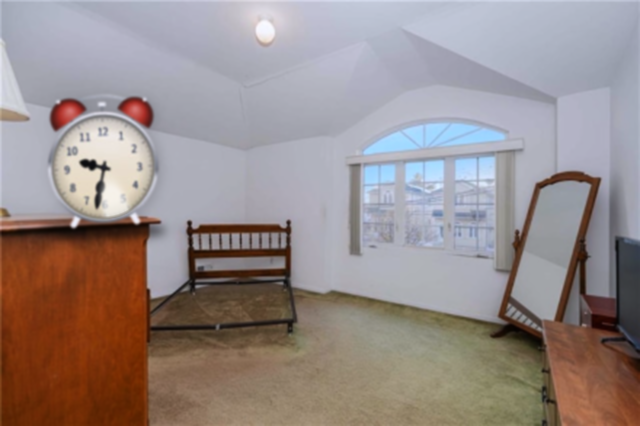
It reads {"hour": 9, "minute": 32}
